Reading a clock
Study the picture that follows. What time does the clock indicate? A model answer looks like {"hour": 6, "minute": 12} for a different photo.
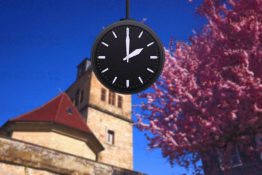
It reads {"hour": 2, "minute": 0}
